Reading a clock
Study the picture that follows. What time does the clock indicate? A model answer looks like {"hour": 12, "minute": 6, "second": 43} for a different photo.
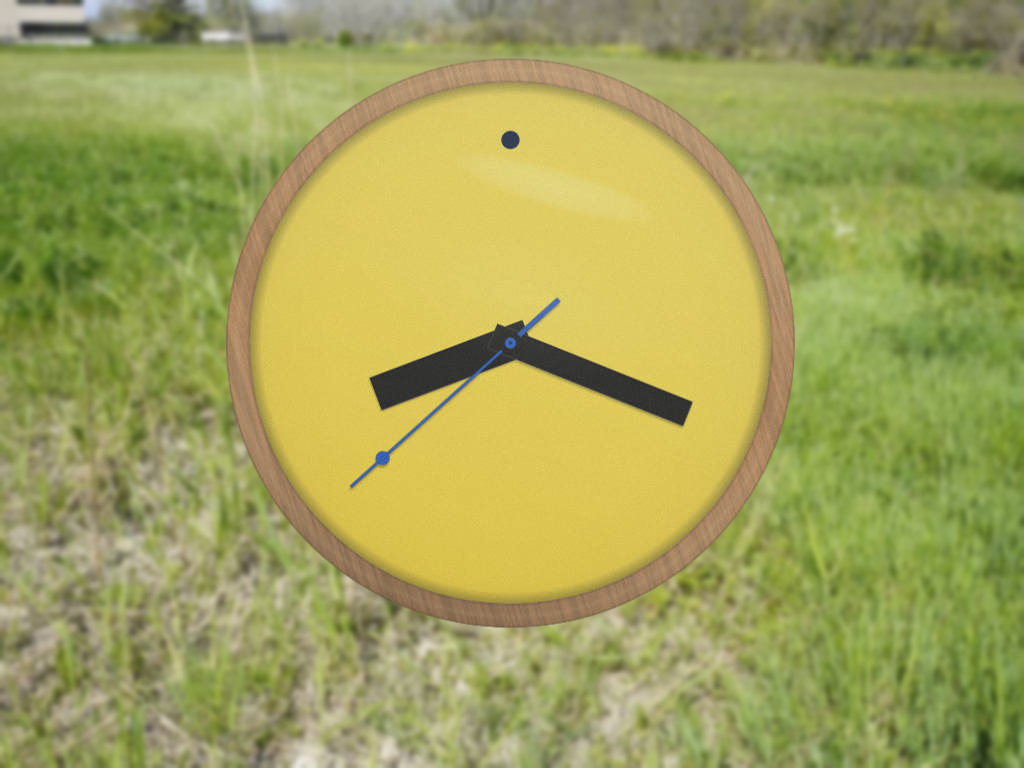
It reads {"hour": 8, "minute": 18, "second": 38}
